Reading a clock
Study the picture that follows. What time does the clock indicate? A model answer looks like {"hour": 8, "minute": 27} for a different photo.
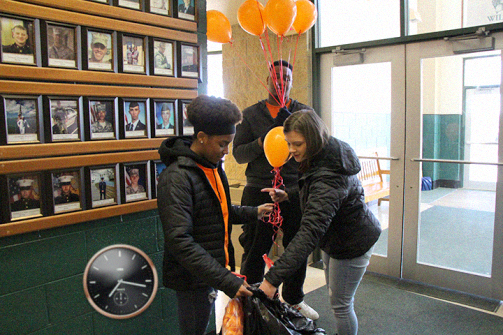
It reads {"hour": 7, "minute": 17}
